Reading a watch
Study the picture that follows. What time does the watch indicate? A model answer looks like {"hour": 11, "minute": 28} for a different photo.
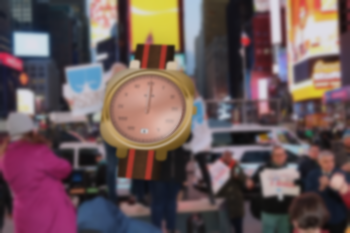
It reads {"hour": 12, "minute": 0}
